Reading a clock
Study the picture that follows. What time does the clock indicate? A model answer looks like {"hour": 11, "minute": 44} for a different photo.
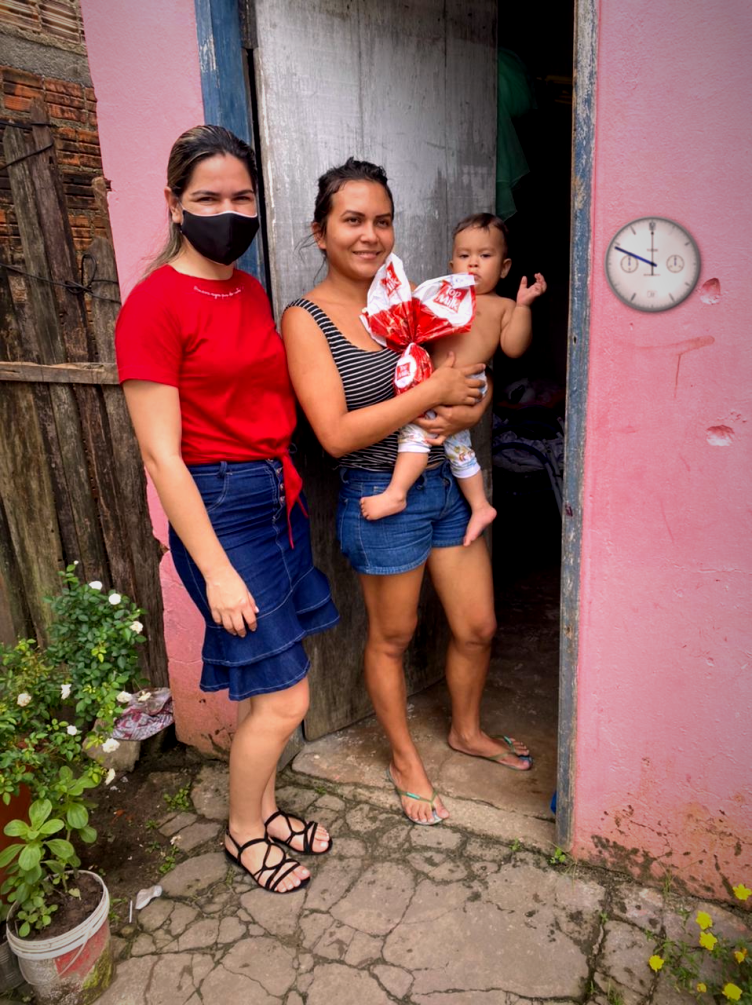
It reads {"hour": 9, "minute": 49}
